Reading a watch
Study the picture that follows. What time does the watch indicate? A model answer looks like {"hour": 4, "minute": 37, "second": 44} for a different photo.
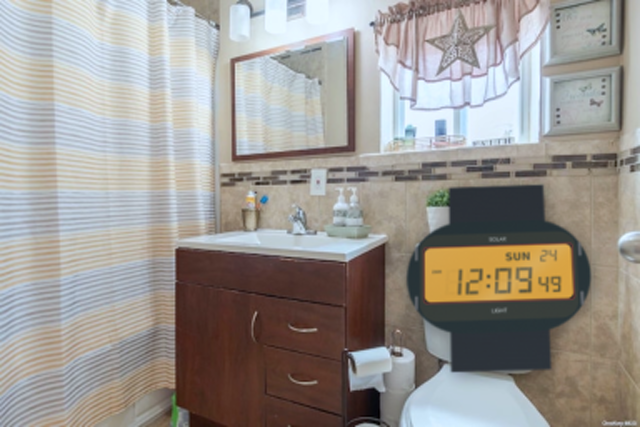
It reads {"hour": 12, "minute": 9, "second": 49}
